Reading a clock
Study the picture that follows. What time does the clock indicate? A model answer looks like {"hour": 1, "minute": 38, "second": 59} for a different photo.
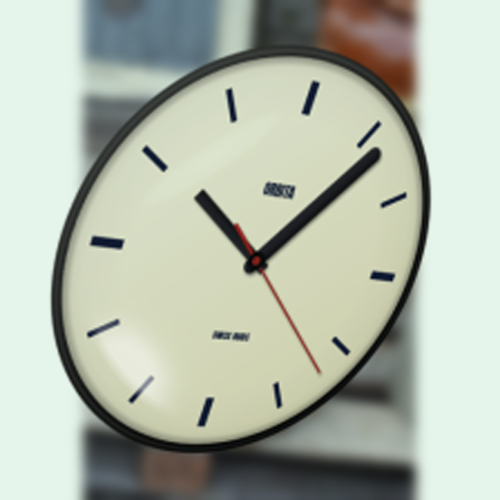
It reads {"hour": 10, "minute": 6, "second": 22}
